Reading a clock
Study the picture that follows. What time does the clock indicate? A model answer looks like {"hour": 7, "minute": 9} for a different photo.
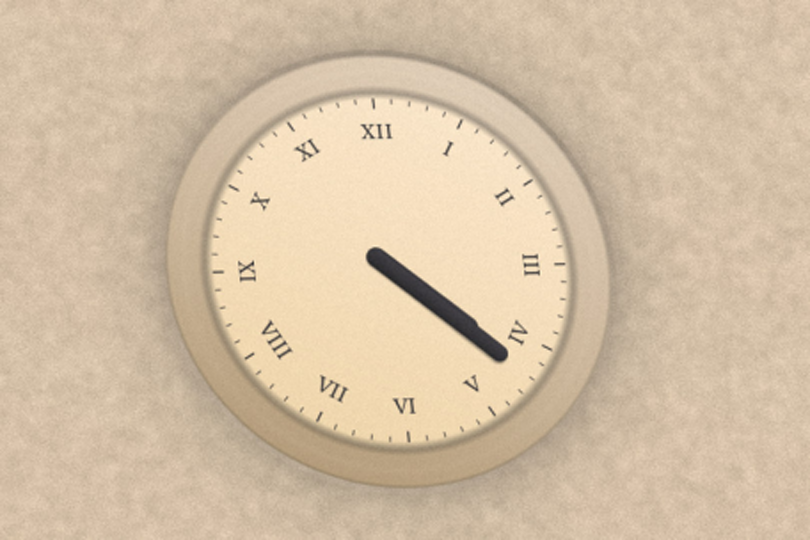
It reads {"hour": 4, "minute": 22}
